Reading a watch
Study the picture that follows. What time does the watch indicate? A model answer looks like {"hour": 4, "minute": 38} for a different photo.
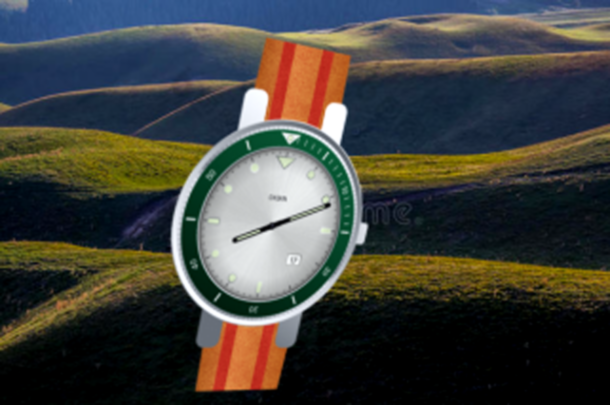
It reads {"hour": 8, "minute": 11}
